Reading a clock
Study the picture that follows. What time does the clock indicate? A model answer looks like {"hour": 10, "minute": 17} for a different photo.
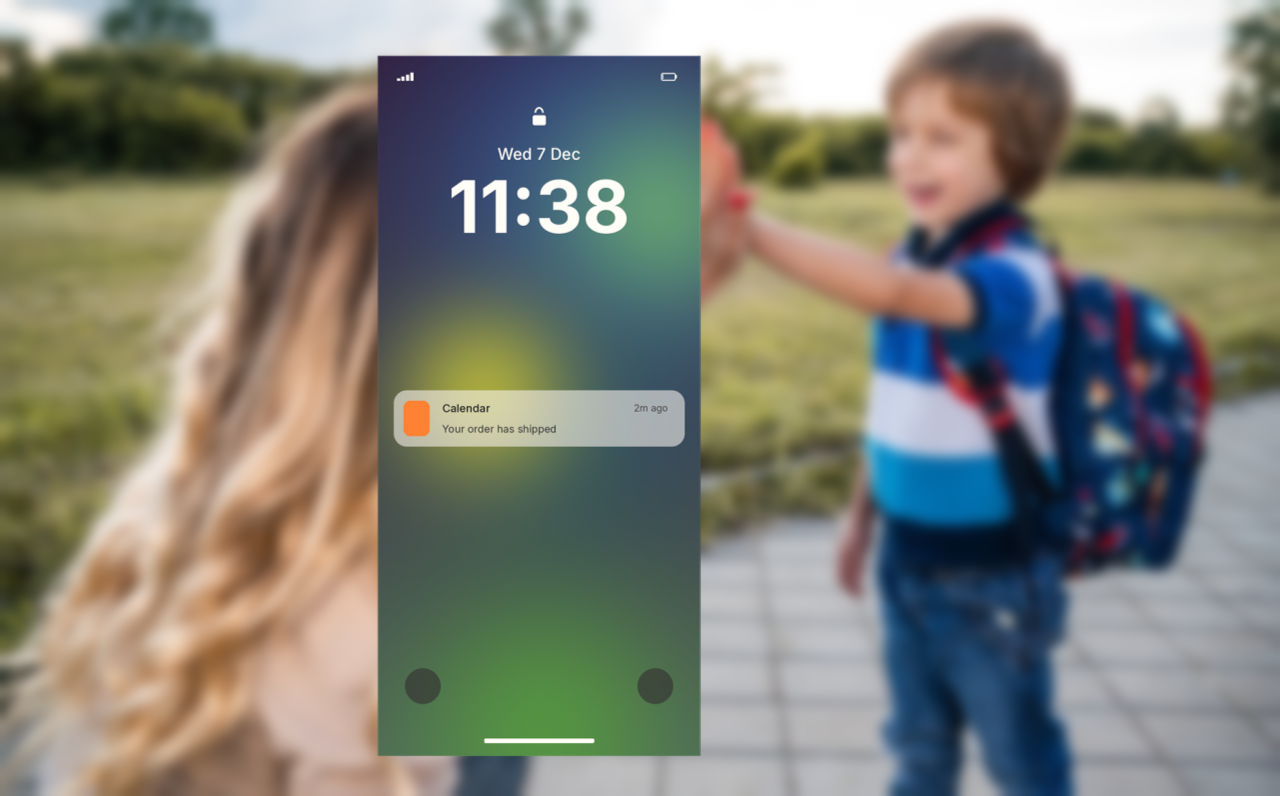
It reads {"hour": 11, "minute": 38}
